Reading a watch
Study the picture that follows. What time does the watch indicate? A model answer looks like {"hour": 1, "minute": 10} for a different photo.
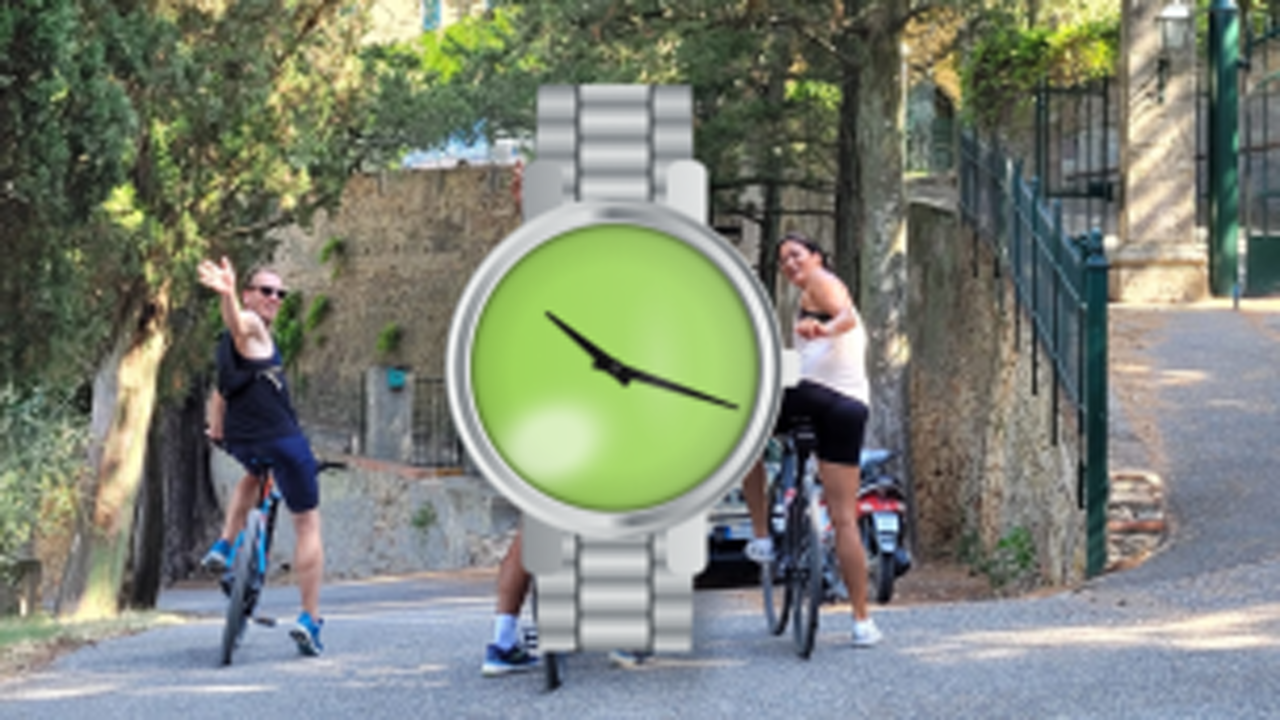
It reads {"hour": 10, "minute": 18}
